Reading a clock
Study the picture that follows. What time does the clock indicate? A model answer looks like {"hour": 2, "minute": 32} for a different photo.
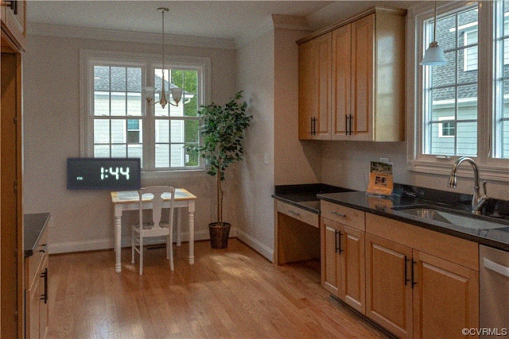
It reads {"hour": 1, "minute": 44}
